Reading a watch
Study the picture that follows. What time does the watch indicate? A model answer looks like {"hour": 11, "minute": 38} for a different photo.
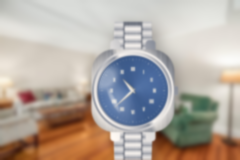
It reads {"hour": 10, "minute": 38}
